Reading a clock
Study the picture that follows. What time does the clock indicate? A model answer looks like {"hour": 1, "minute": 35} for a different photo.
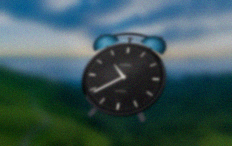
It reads {"hour": 10, "minute": 39}
